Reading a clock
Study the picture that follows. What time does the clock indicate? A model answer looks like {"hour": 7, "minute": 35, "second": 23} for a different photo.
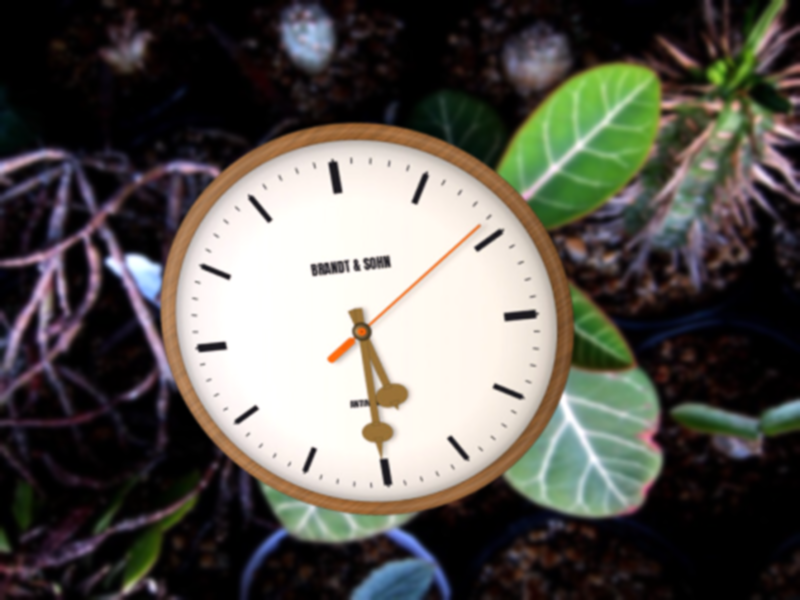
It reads {"hour": 5, "minute": 30, "second": 9}
